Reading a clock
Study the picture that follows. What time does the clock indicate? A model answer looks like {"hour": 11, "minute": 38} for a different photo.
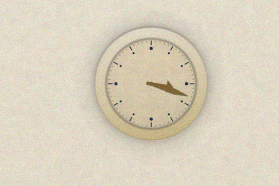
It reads {"hour": 3, "minute": 18}
